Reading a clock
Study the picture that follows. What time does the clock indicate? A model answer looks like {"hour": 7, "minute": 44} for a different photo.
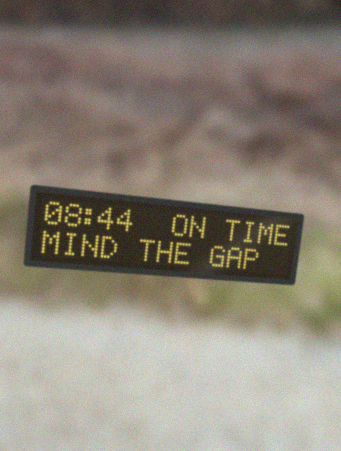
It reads {"hour": 8, "minute": 44}
